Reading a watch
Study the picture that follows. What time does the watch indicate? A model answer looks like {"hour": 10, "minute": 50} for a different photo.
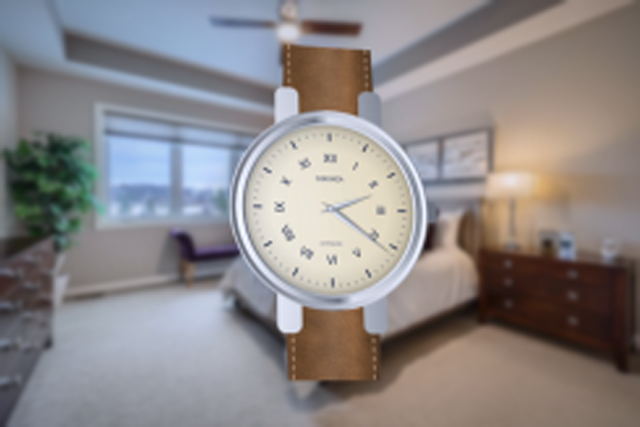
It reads {"hour": 2, "minute": 21}
